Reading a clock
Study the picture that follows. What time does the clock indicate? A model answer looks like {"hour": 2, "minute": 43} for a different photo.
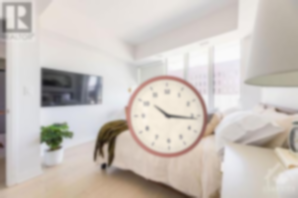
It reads {"hour": 10, "minute": 16}
